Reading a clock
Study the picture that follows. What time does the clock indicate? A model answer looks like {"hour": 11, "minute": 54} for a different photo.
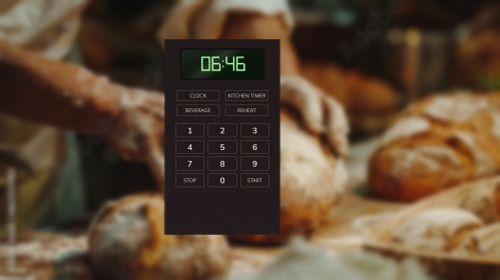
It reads {"hour": 6, "minute": 46}
